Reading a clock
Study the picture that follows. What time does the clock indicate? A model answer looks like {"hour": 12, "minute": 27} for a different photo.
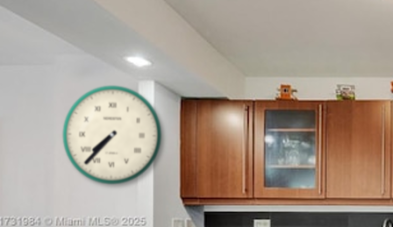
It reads {"hour": 7, "minute": 37}
